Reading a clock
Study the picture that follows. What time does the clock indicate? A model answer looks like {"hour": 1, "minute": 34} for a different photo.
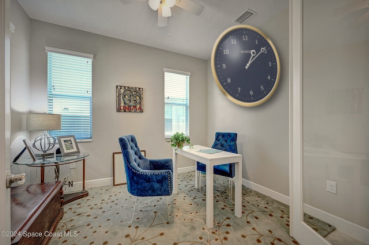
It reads {"hour": 1, "minute": 9}
